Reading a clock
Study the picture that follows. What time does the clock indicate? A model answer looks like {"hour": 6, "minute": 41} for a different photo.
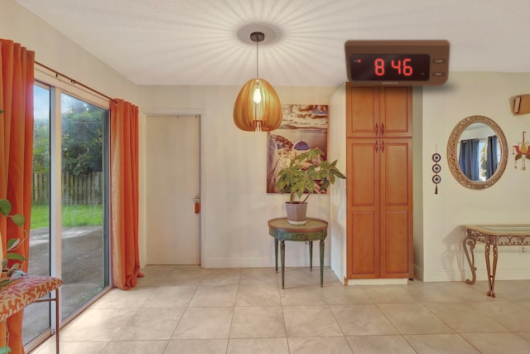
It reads {"hour": 8, "minute": 46}
